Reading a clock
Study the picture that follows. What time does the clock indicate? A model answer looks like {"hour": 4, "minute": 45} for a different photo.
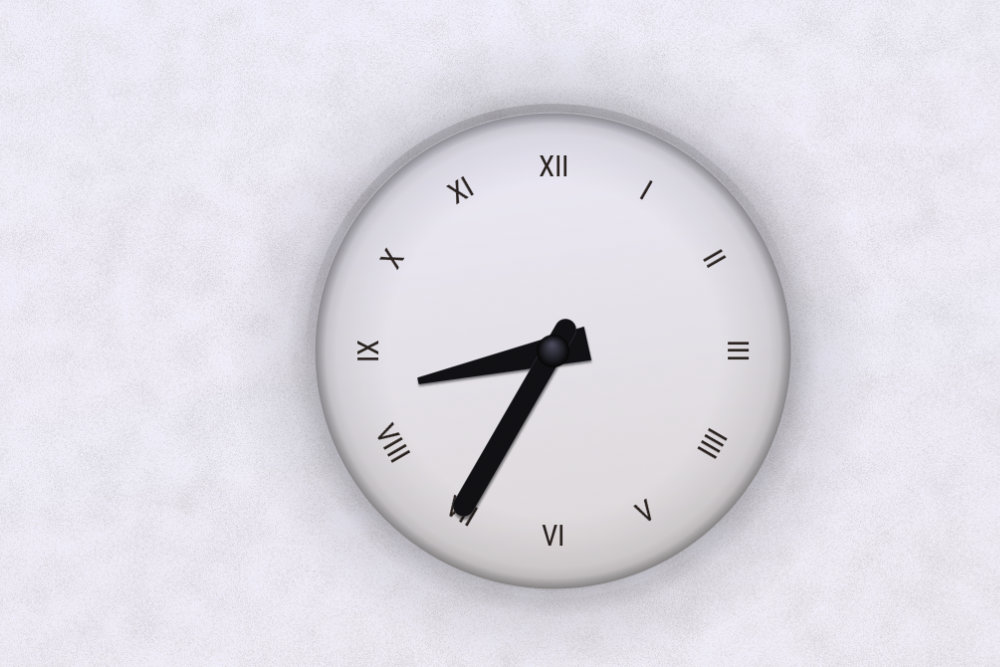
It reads {"hour": 8, "minute": 35}
